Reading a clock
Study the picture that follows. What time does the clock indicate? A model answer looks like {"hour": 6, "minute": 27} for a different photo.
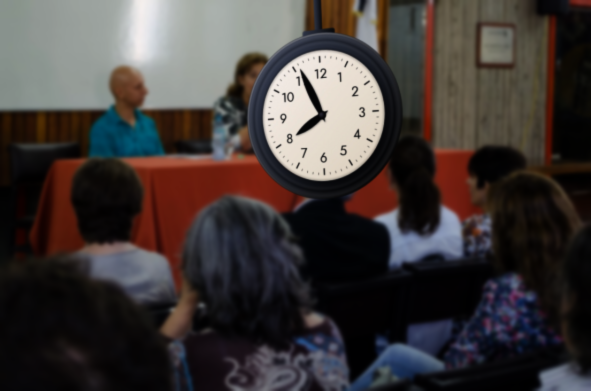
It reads {"hour": 7, "minute": 56}
